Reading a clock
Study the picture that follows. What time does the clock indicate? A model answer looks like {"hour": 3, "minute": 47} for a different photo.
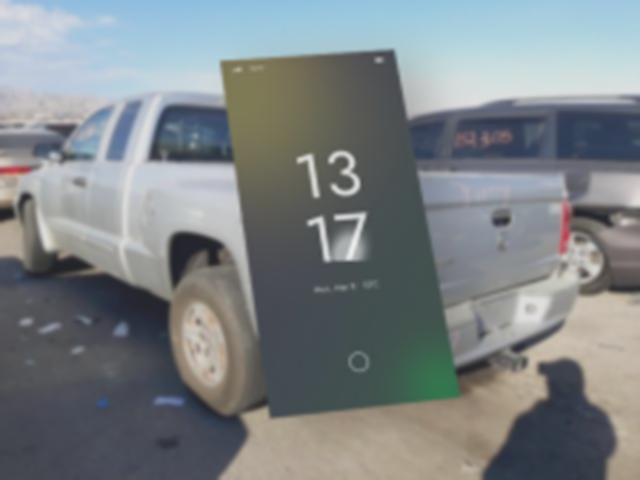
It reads {"hour": 13, "minute": 17}
